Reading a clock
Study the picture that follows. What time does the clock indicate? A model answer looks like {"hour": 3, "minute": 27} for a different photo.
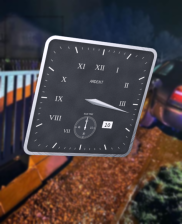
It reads {"hour": 3, "minute": 17}
